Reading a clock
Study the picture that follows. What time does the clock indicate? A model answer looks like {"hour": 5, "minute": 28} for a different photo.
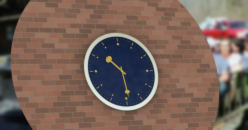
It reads {"hour": 10, "minute": 29}
